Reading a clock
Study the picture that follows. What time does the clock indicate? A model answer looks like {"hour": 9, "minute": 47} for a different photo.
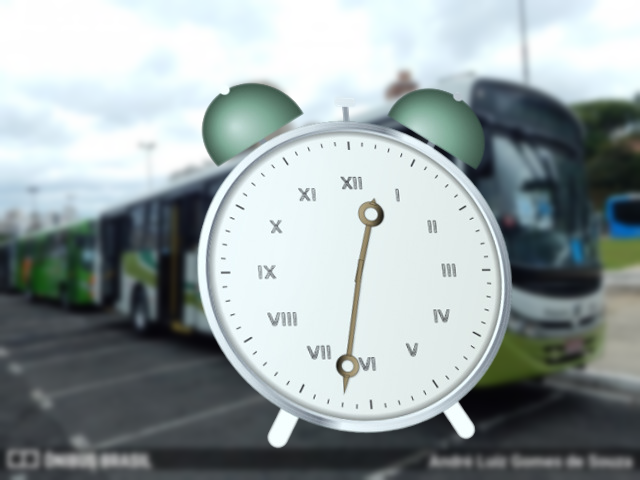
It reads {"hour": 12, "minute": 32}
